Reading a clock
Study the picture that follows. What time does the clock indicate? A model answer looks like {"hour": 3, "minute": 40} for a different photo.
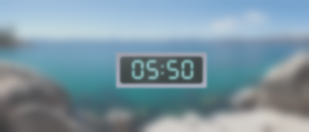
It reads {"hour": 5, "minute": 50}
